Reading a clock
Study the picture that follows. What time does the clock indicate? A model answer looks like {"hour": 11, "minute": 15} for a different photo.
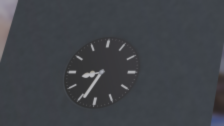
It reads {"hour": 8, "minute": 34}
